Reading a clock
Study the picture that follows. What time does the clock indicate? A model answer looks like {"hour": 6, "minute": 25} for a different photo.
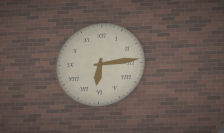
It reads {"hour": 6, "minute": 14}
